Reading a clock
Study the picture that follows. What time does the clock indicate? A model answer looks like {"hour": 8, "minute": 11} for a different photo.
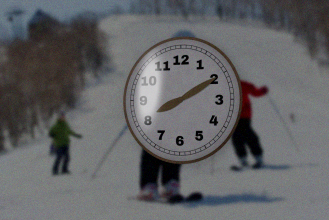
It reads {"hour": 8, "minute": 10}
